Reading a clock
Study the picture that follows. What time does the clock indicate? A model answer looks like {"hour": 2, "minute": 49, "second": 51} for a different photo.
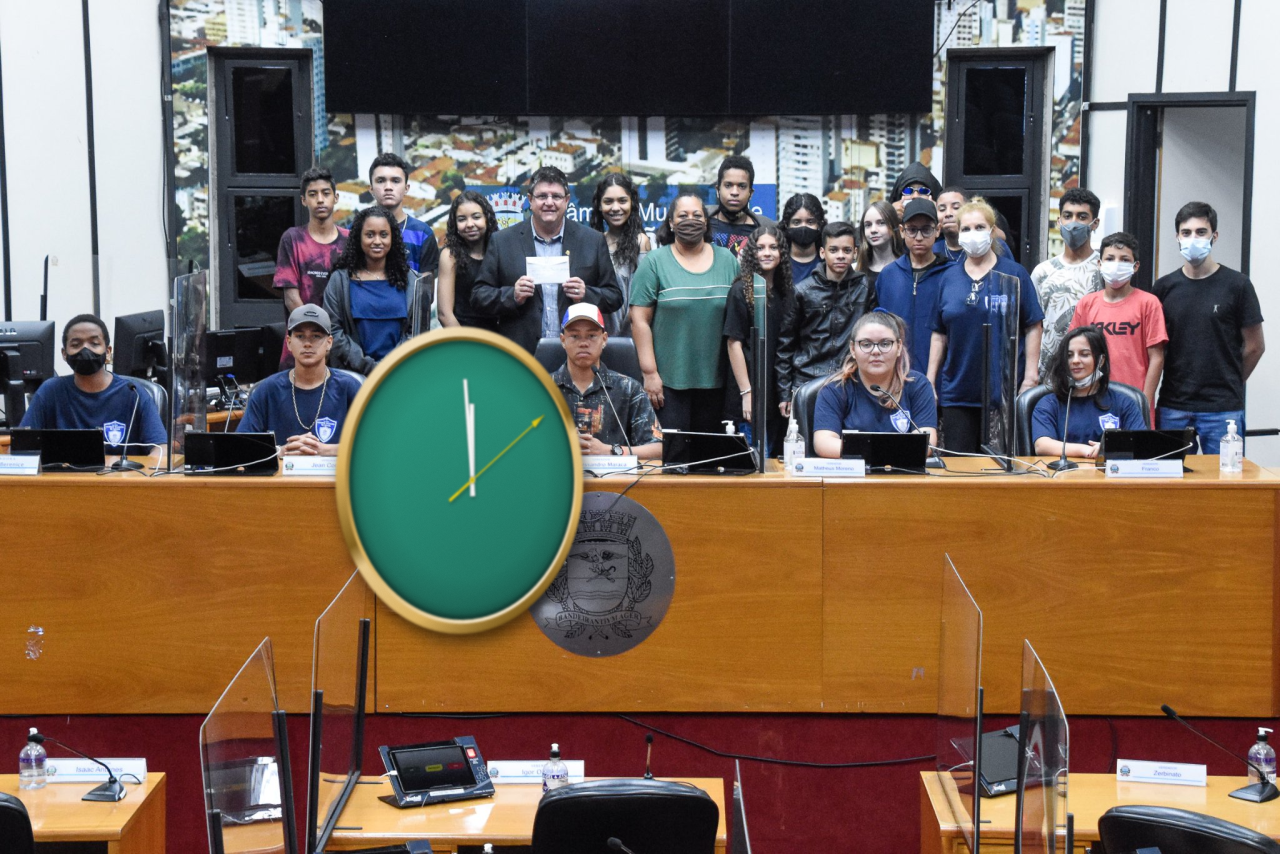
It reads {"hour": 11, "minute": 59, "second": 9}
